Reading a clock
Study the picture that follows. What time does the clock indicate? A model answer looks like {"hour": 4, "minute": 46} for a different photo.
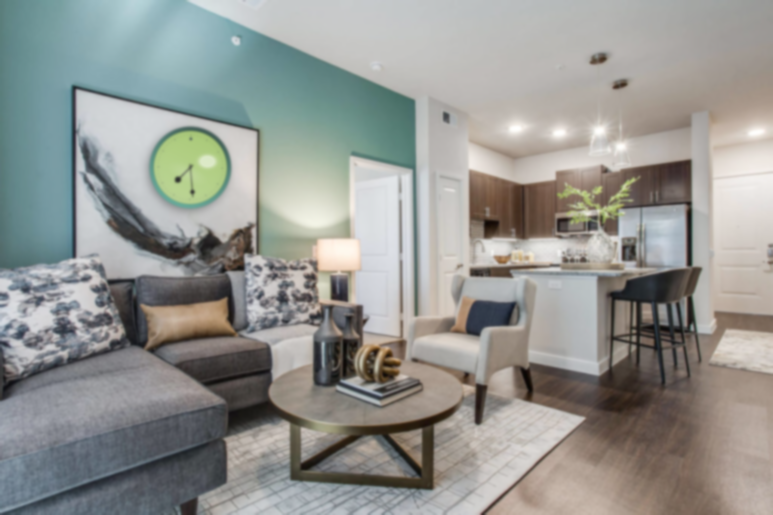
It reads {"hour": 7, "minute": 29}
